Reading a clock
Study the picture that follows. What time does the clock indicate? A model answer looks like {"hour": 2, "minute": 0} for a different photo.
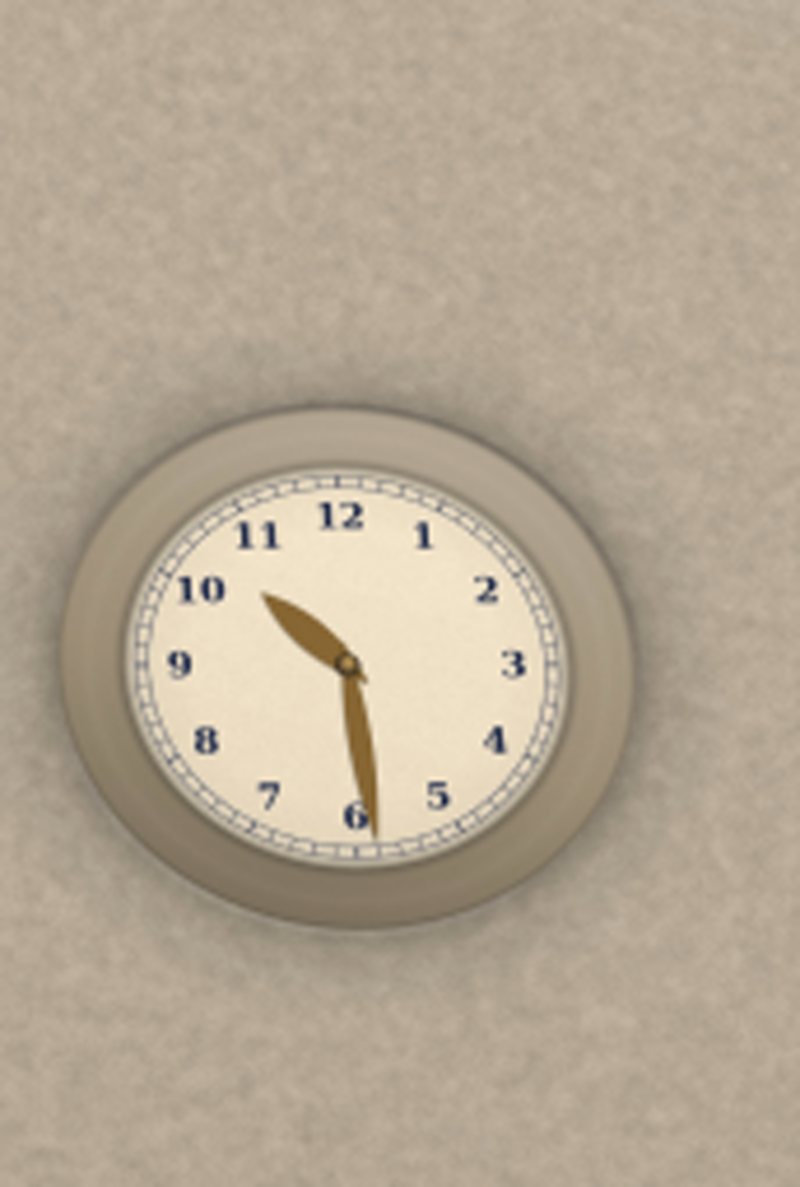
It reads {"hour": 10, "minute": 29}
